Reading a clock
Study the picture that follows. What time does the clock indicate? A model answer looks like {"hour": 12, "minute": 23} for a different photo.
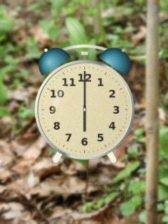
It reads {"hour": 6, "minute": 0}
